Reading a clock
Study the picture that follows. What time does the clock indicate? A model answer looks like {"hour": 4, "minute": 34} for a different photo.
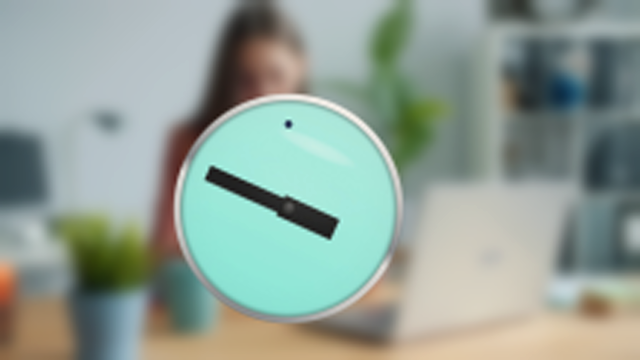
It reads {"hour": 3, "minute": 49}
